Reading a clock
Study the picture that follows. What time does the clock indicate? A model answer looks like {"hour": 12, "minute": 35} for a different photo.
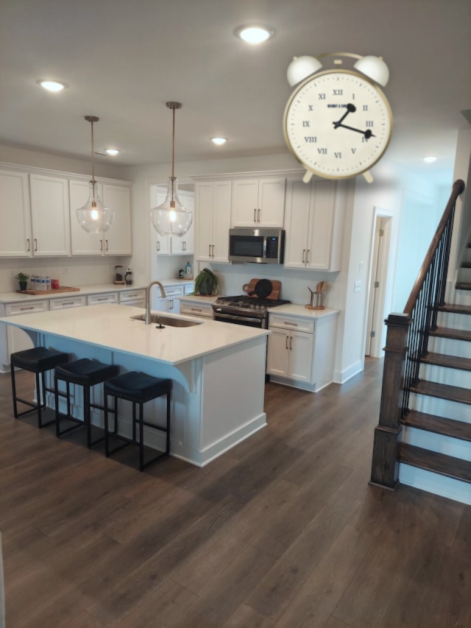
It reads {"hour": 1, "minute": 18}
